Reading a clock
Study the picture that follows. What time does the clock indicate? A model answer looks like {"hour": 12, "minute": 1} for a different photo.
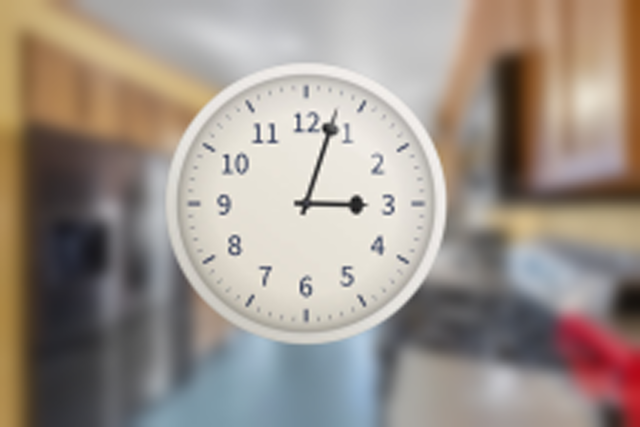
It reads {"hour": 3, "minute": 3}
